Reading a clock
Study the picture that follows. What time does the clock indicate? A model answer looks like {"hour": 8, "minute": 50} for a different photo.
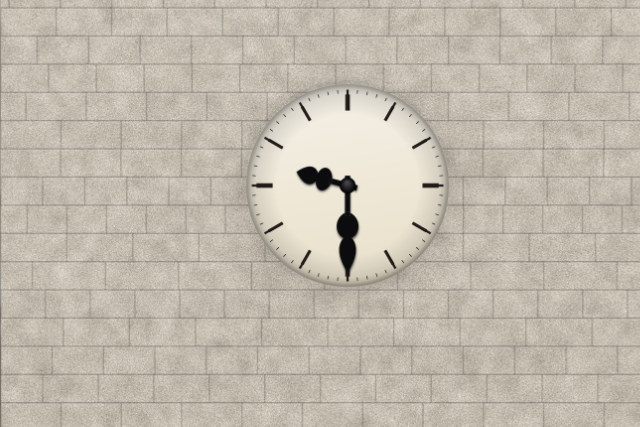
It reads {"hour": 9, "minute": 30}
